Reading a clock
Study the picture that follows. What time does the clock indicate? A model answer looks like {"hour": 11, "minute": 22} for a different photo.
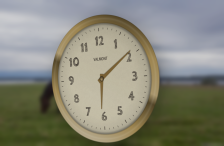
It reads {"hour": 6, "minute": 9}
